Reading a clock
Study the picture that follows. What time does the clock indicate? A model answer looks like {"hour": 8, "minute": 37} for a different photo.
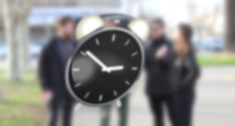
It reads {"hour": 2, "minute": 51}
